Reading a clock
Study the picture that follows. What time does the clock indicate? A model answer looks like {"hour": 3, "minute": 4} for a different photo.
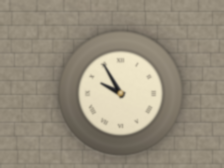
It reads {"hour": 9, "minute": 55}
